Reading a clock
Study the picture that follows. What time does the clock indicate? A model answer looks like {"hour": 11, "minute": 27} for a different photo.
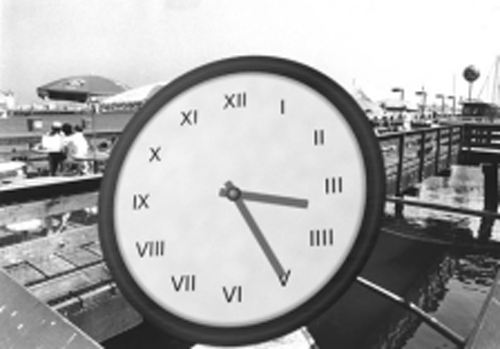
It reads {"hour": 3, "minute": 25}
